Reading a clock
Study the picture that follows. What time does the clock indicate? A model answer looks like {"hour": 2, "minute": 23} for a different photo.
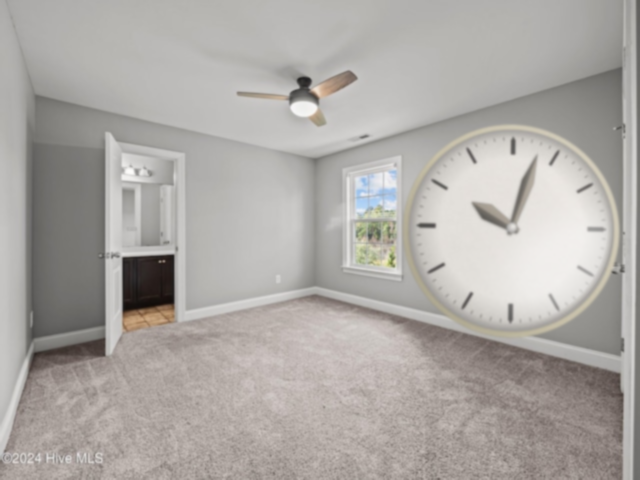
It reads {"hour": 10, "minute": 3}
